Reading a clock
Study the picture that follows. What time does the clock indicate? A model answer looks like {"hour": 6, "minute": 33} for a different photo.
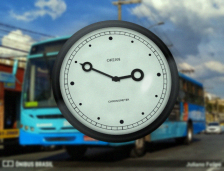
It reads {"hour": 2, "minute": 50}
